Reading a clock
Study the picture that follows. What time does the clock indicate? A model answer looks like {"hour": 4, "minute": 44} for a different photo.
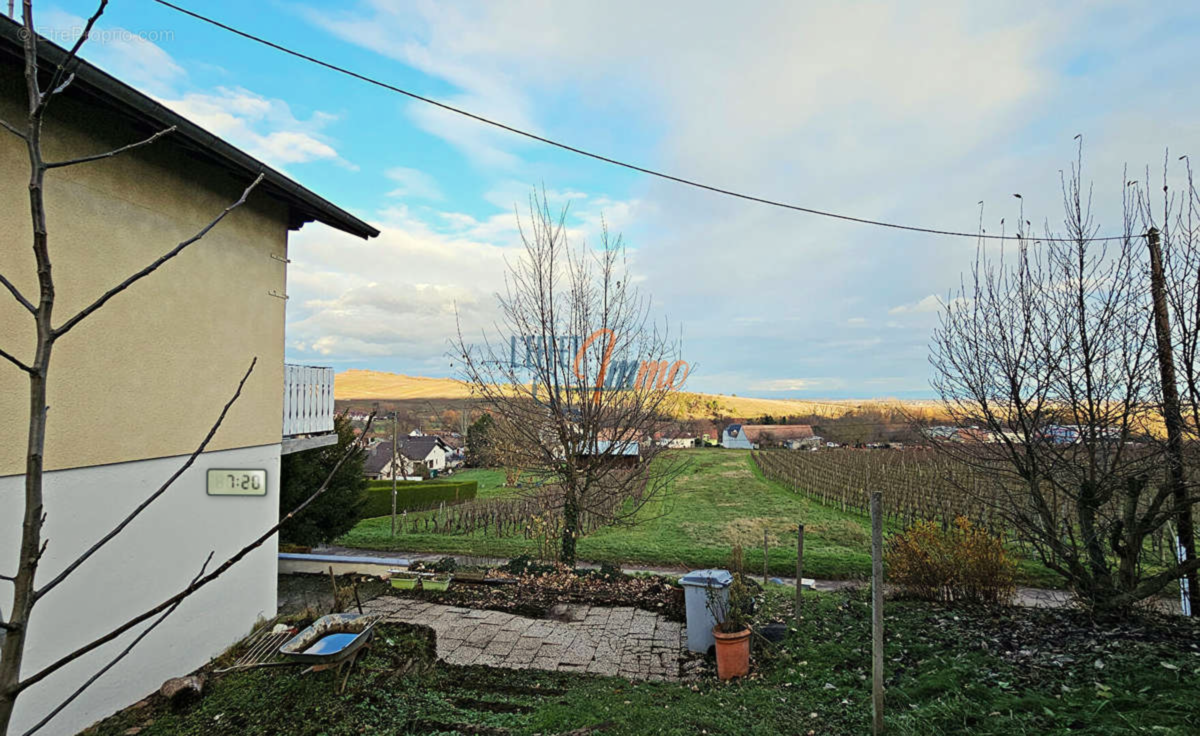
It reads {"hour": 7, "minute": 20}
